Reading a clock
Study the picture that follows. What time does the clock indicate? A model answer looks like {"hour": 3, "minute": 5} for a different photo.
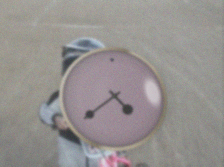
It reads {"hour": 4, "minute": 39}
